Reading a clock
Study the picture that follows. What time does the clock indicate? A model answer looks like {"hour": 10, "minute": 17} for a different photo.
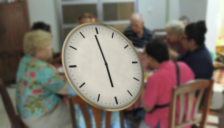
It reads {"hour": 5, "minute": 59}
